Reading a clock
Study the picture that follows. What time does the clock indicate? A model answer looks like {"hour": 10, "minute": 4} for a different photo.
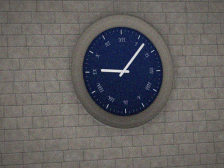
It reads {"hour": 9, "minute": 7}
